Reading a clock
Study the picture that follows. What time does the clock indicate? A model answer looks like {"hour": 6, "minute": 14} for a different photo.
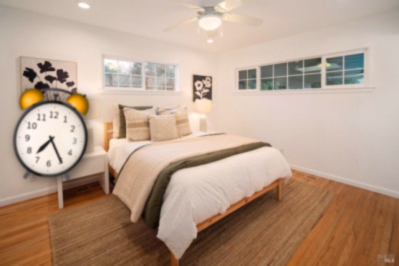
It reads {"hour": 7, "minute": 25}
